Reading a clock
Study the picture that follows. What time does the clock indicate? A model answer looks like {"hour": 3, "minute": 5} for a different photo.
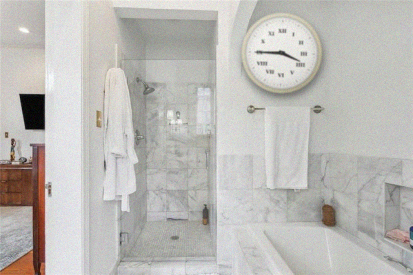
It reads {"hour": 3, "minute": 45}
